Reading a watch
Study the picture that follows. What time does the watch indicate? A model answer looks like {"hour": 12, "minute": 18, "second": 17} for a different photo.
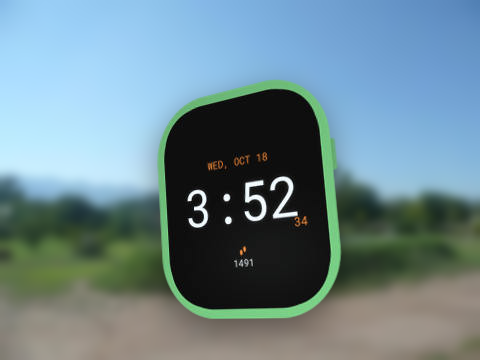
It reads {"hour": 3, "minute": 52, "second": 34}
